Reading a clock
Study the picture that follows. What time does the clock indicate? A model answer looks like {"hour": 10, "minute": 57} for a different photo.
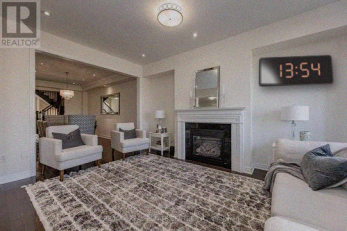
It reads {"hour": 13, "minute": 54}
